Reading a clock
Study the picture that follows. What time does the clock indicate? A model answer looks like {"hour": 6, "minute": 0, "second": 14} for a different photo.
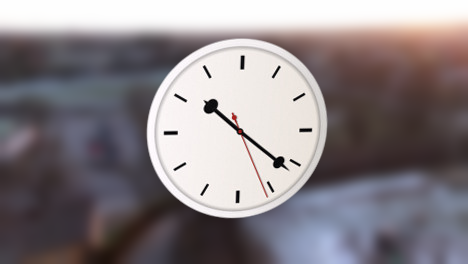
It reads {"hour": 10, "minute": 21, "second": 26}
